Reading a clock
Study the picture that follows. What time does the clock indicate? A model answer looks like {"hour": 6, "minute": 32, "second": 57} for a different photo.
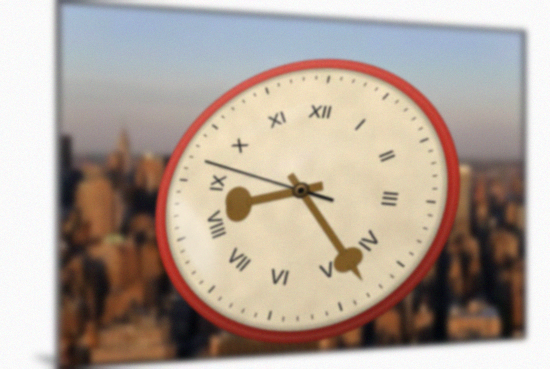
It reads {"hour": 8, "minute": 22, "second": 47}
